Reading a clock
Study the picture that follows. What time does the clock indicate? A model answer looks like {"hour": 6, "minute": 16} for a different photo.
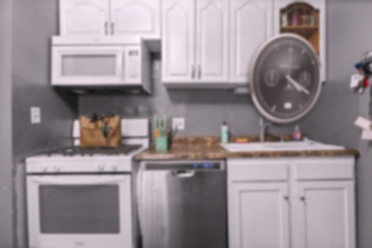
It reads {"hour": 4, "minute": 20}
